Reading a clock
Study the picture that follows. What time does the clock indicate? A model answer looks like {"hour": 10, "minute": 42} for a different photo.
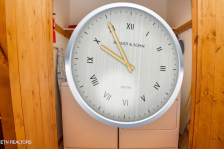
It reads {"hour": 9, "minute": 55}
